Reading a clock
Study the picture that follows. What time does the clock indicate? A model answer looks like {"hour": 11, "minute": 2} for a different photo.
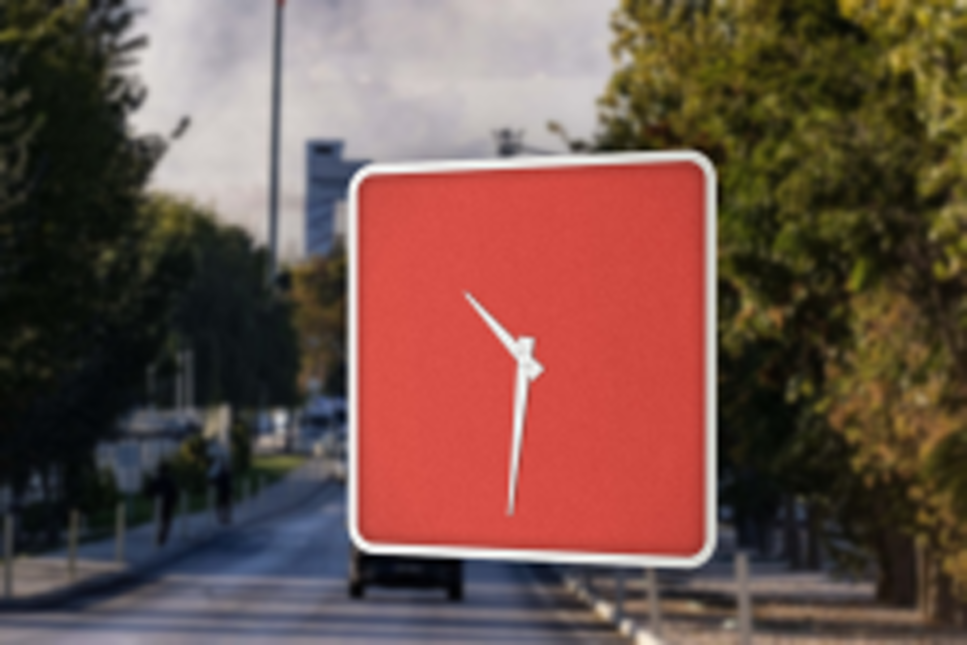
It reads {"hour": 10, "minute": 31}
